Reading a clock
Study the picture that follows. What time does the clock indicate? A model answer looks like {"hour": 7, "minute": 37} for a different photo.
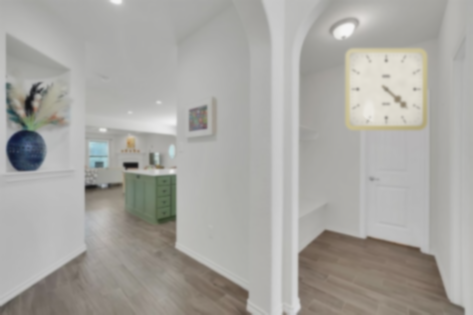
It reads {"hour": 4, "minute": 22}
